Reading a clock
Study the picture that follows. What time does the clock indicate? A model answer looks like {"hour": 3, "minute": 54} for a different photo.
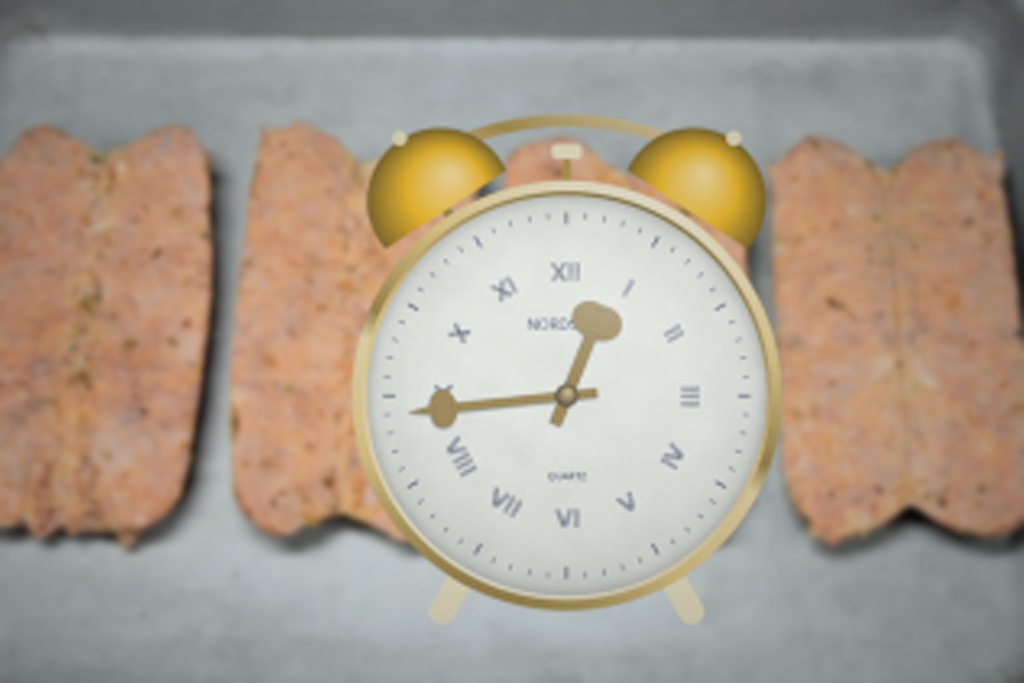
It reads {"hour": 12, "minute": 44}
